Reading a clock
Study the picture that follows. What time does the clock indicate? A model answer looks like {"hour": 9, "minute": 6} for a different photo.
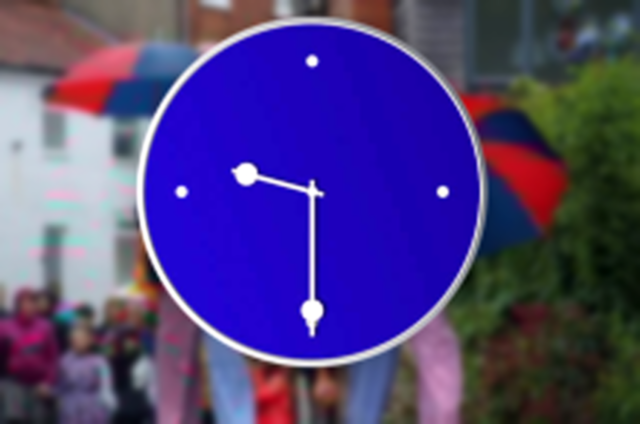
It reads {"hour": 9, "minute": 30}
